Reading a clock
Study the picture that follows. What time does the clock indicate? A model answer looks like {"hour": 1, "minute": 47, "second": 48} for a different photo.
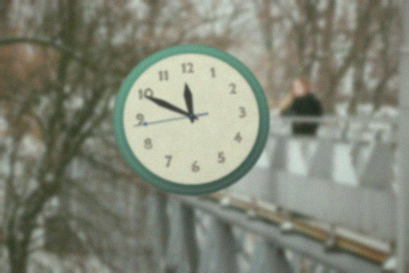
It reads {"hour": 11, "minute": 49, "second": 44}
